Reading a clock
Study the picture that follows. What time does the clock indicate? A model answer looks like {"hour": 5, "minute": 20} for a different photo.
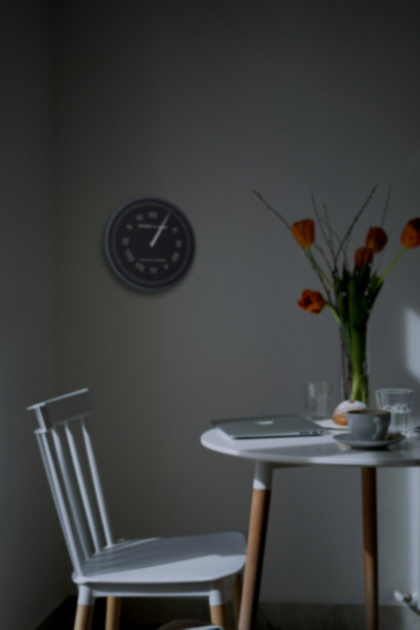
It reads {"hour": 1, "minute": 5}
